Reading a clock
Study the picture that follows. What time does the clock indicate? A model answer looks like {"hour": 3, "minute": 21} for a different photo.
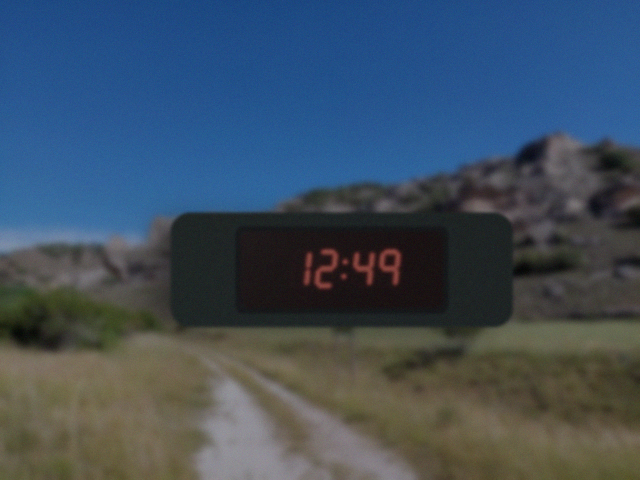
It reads {"hour": 12, "minute": 49}
